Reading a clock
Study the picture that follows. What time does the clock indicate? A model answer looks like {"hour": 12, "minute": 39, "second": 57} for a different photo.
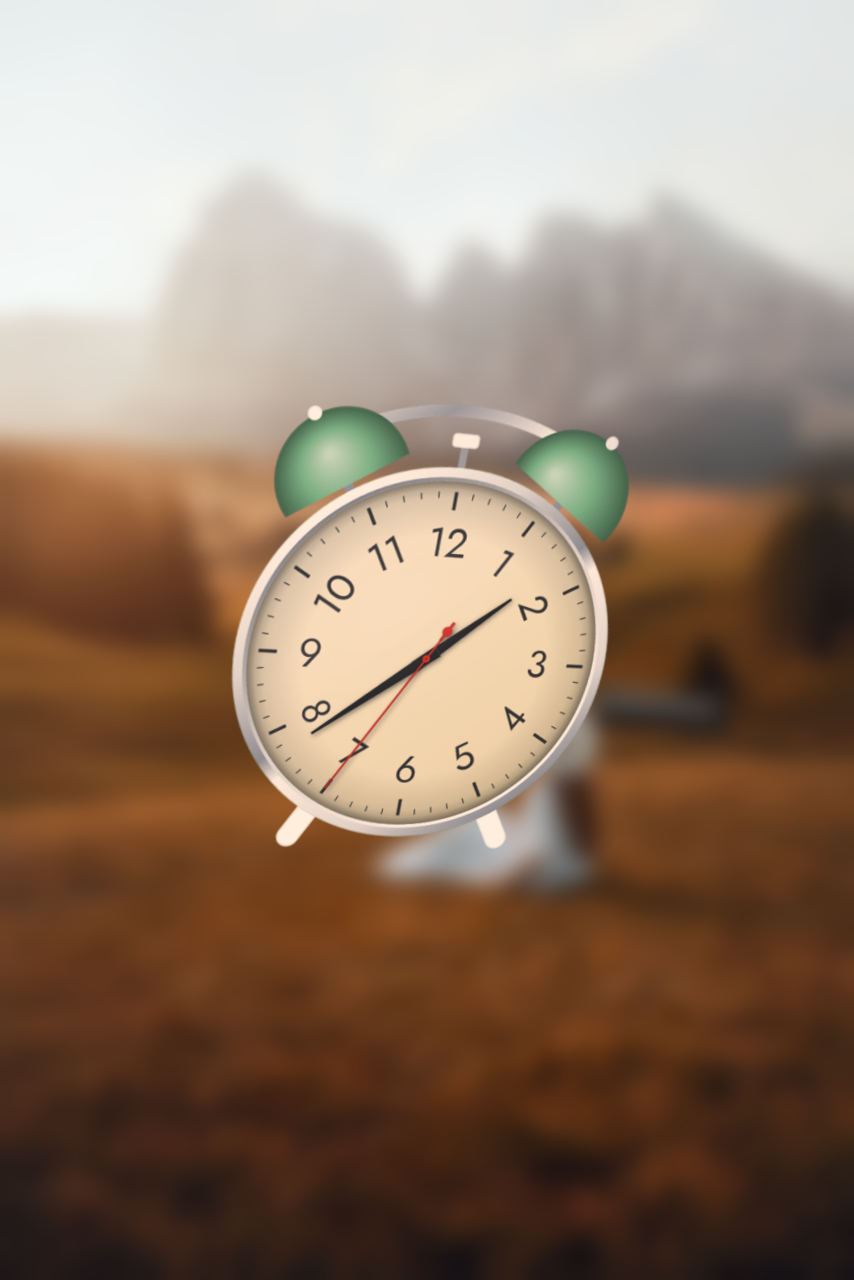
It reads {"hour": 1, "minute": 38, "second": 35}
